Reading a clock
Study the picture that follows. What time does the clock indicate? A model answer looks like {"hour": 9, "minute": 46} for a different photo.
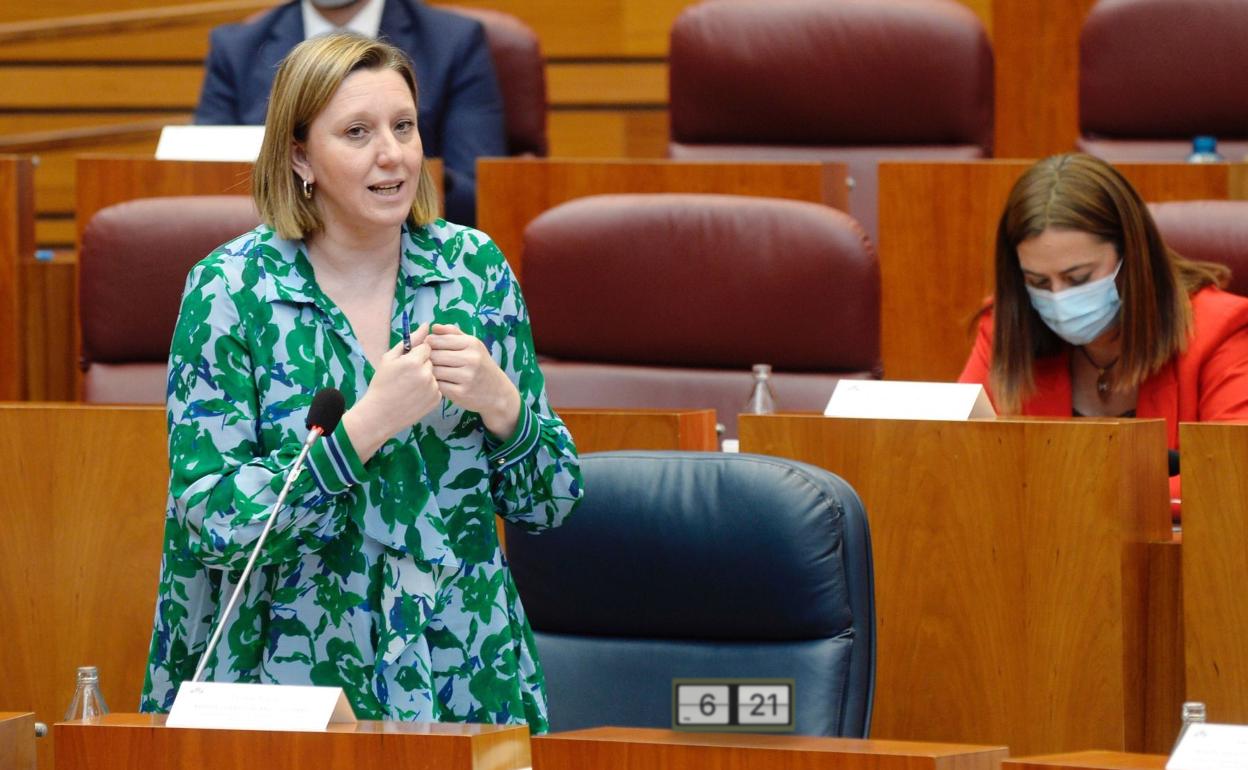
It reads {"hour": 6, "minute": 21}
